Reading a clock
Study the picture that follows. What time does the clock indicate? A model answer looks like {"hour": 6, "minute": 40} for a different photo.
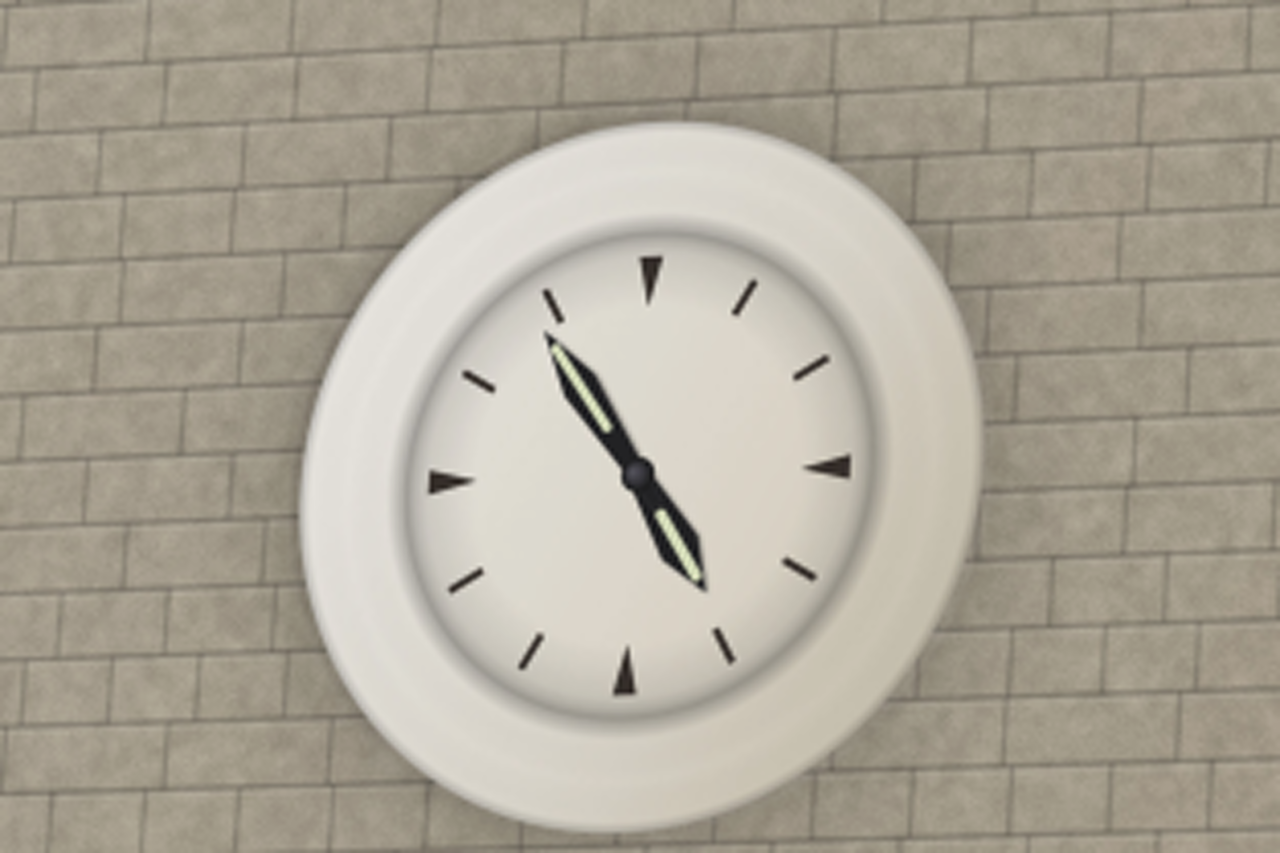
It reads {"hour": 4, "minute": 54}
